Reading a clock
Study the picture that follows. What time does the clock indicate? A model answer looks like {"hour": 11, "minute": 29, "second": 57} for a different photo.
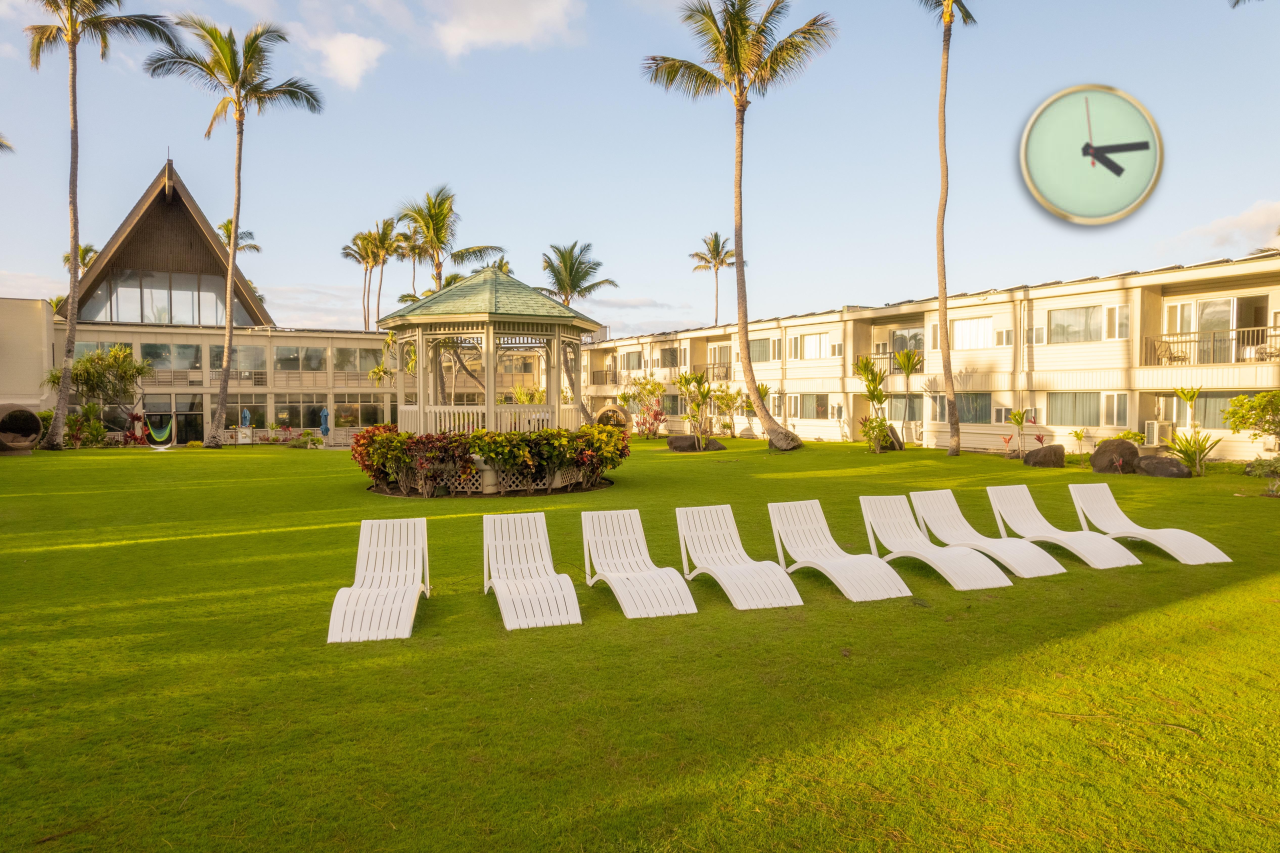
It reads {"hour": 4, "minute": 13, "second": 59}
